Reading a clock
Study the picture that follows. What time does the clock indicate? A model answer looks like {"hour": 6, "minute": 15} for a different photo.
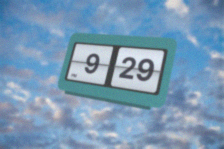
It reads {"hour": 9, "minute": 29}
